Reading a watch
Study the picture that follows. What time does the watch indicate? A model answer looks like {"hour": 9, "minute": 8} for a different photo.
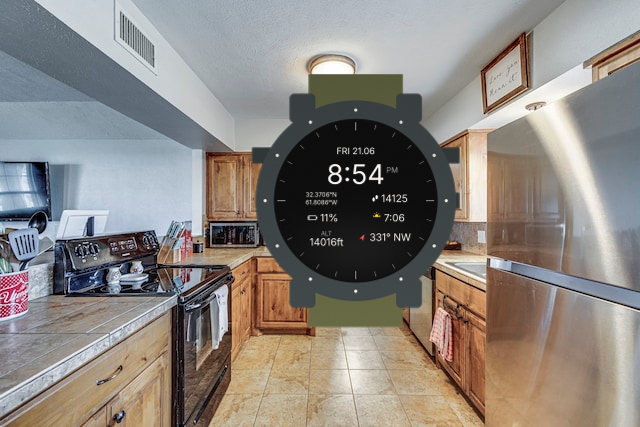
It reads {"hour": 8, "minute": 54}
